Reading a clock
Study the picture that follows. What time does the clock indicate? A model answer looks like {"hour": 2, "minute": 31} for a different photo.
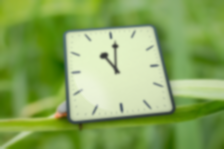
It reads {"hour": 11, "minute": 1}
